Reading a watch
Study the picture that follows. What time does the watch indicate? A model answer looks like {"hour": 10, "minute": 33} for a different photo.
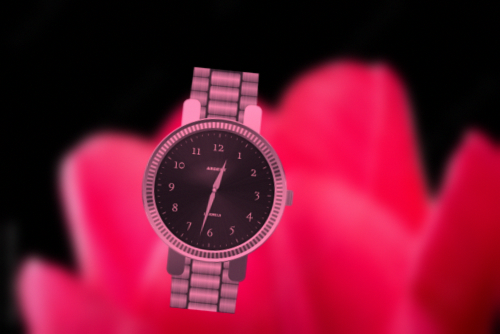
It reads {"hour": 12, "minute": 32}
